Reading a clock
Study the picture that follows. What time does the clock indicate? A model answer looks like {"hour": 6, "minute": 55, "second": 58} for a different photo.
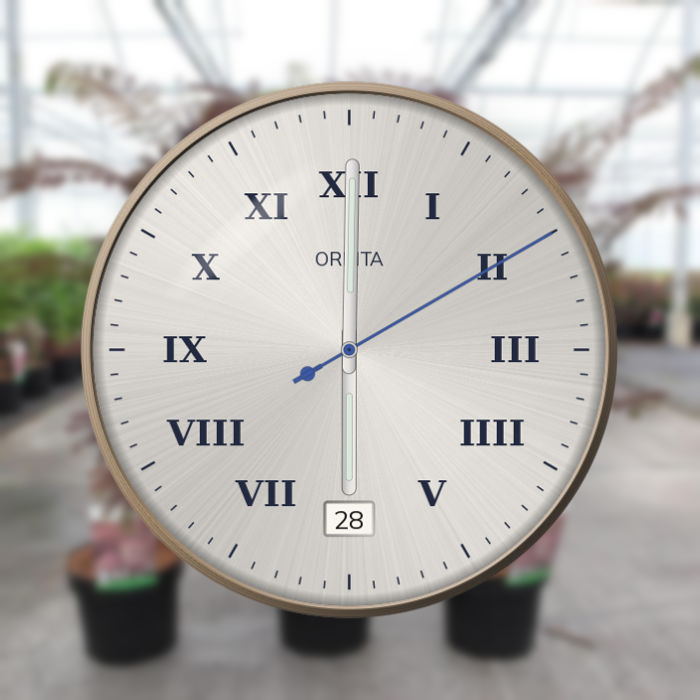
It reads {"hour": 6, "minute": 0, "second": 10}
